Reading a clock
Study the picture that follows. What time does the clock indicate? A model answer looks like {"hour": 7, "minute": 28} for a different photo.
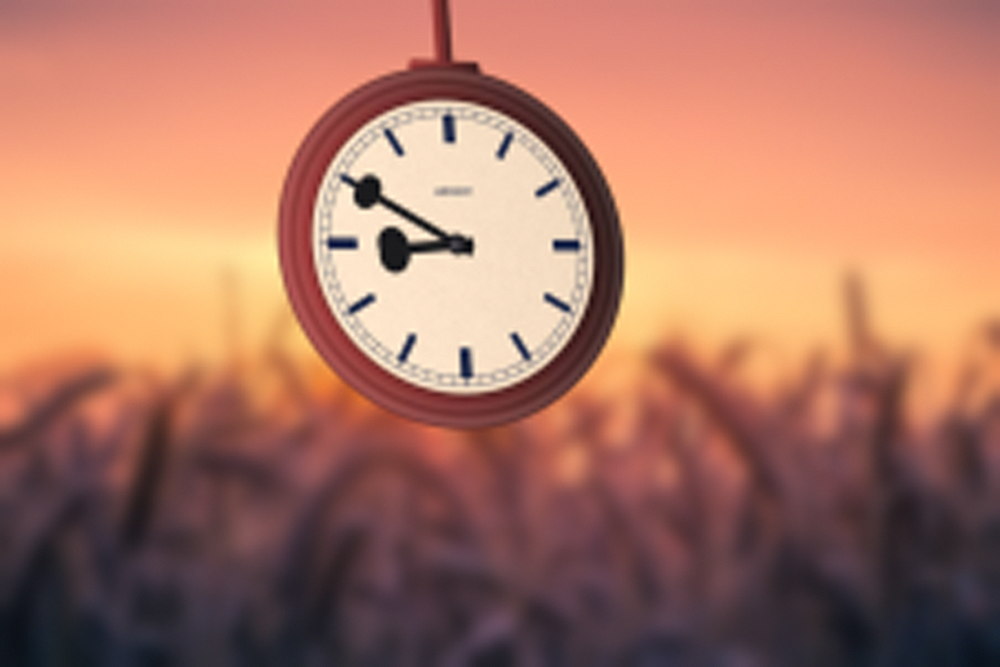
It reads {"hour": 8, "minute": 50}
